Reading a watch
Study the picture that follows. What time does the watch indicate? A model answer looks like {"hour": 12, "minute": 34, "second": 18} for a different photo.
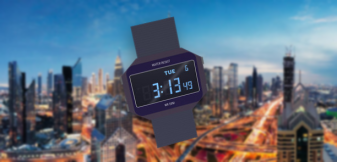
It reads {"hour": 3, "minute": 13, "second": 49}
